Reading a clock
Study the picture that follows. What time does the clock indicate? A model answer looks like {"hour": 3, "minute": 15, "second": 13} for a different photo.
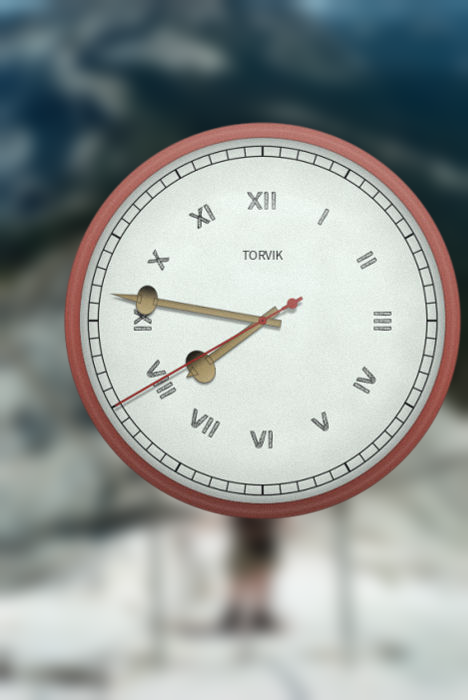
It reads {"hour": 7, "minute": 46, "second": 40}
